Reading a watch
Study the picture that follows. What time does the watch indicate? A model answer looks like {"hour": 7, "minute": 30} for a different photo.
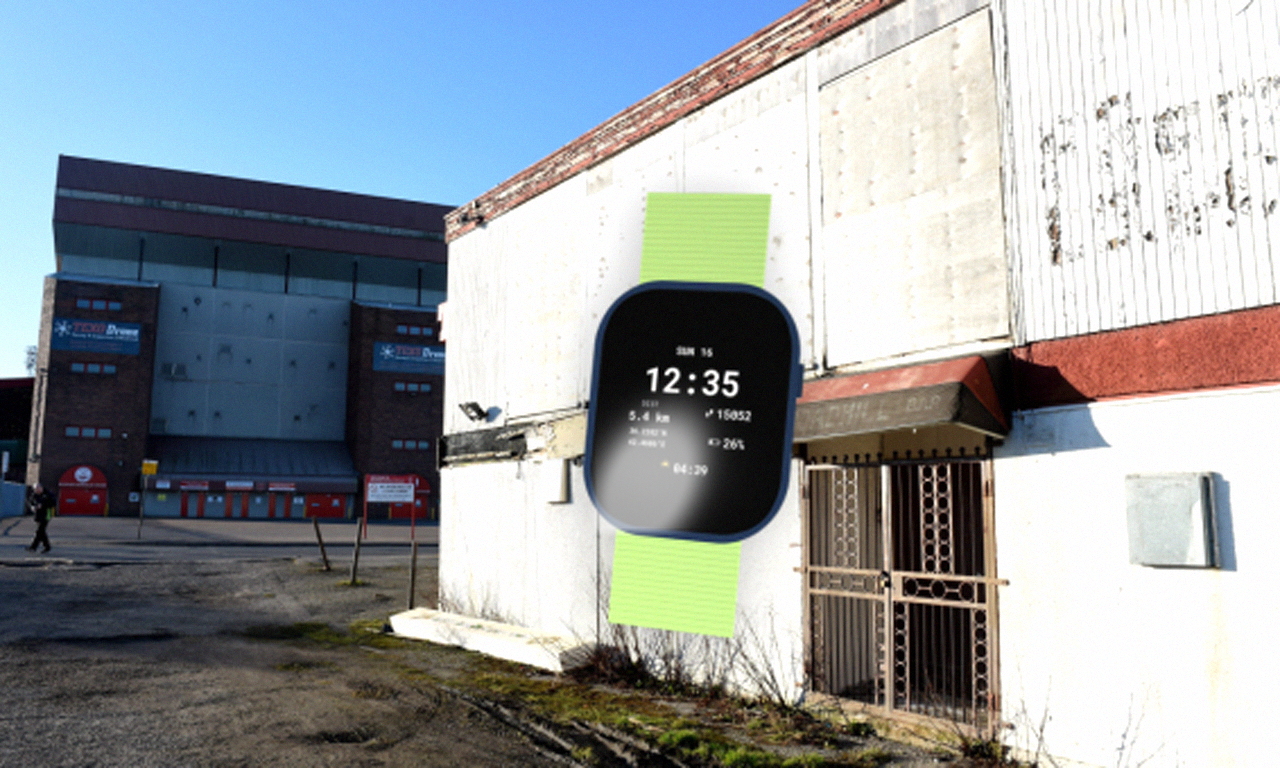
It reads {"hour": 12, "minute": 35}
